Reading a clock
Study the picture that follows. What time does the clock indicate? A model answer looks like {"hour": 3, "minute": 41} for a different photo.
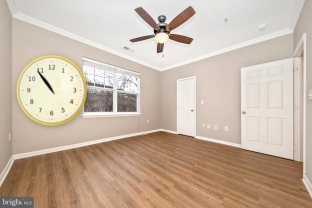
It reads {"hour": 10, "minute": 54}
